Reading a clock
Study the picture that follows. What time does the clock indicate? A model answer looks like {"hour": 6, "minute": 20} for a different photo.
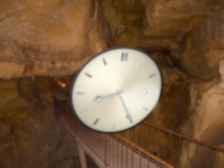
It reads {"hour": 8, "minute": 25}
